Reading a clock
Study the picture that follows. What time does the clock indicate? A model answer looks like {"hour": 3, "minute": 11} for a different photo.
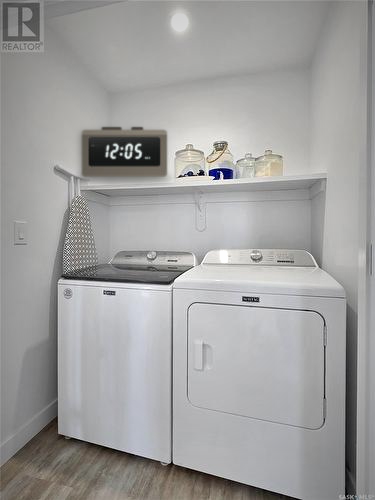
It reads {"hour": 12, "minute": 5}
